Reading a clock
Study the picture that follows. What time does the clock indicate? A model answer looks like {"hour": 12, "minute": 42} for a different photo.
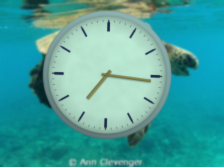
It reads {"hour": 7, "minute": 16}
